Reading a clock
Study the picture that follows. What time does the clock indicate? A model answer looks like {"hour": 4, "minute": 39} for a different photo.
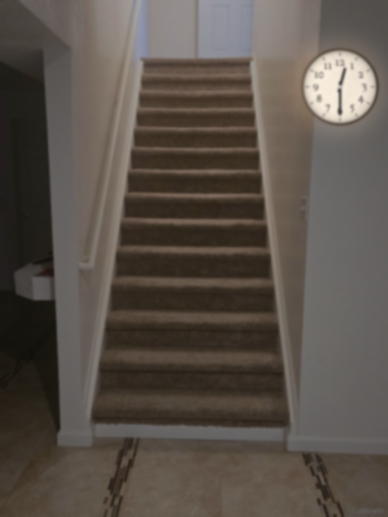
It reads {"hour": 12, "minute": 30}
